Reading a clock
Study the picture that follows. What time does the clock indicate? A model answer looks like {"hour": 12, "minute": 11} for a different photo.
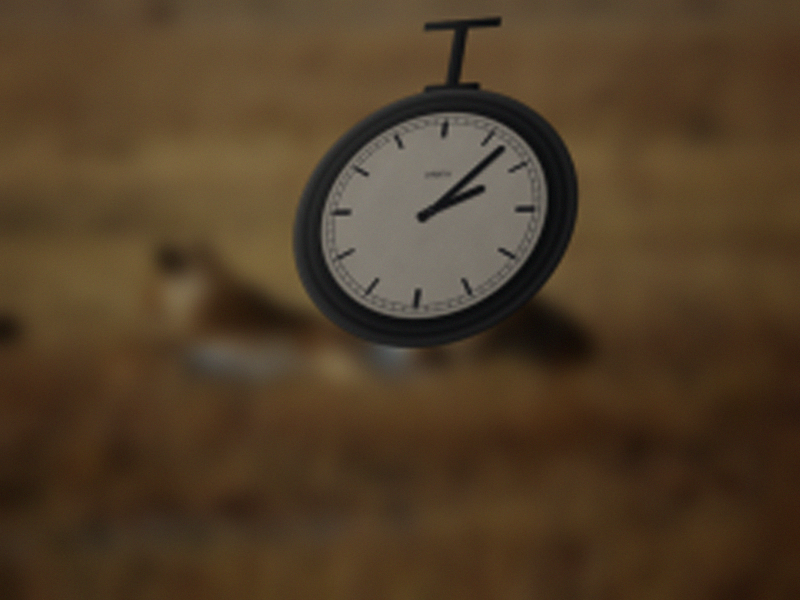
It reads {"hour": 2, "minute": 7}
